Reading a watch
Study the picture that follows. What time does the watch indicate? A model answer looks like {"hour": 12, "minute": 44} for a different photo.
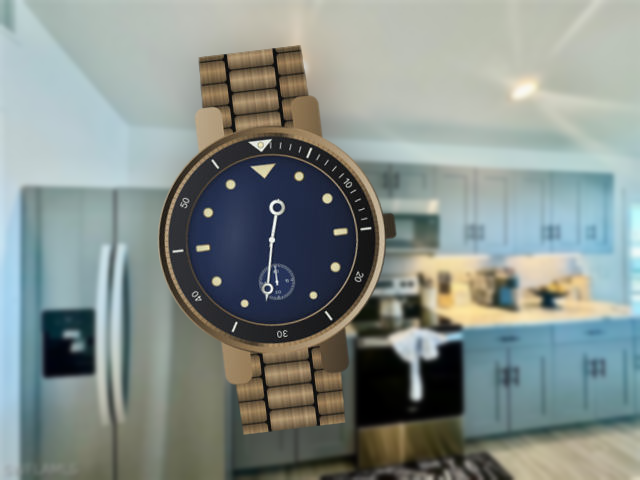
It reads {"hour": 12, "minute": 32}
